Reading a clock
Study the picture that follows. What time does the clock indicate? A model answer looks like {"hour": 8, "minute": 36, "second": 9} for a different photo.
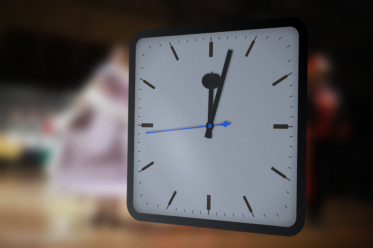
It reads {"hour": 12, "minute": 2, "second": 44}
